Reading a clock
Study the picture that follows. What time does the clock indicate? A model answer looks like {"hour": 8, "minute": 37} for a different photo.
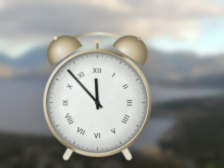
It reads {"hour": 11, "minute": 53}
